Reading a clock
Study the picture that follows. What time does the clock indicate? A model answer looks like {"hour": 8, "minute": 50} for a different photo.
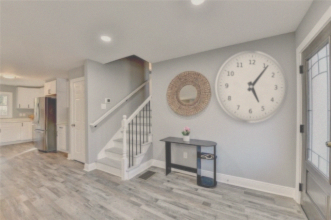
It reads {"hour": 5, "minute": 6}
